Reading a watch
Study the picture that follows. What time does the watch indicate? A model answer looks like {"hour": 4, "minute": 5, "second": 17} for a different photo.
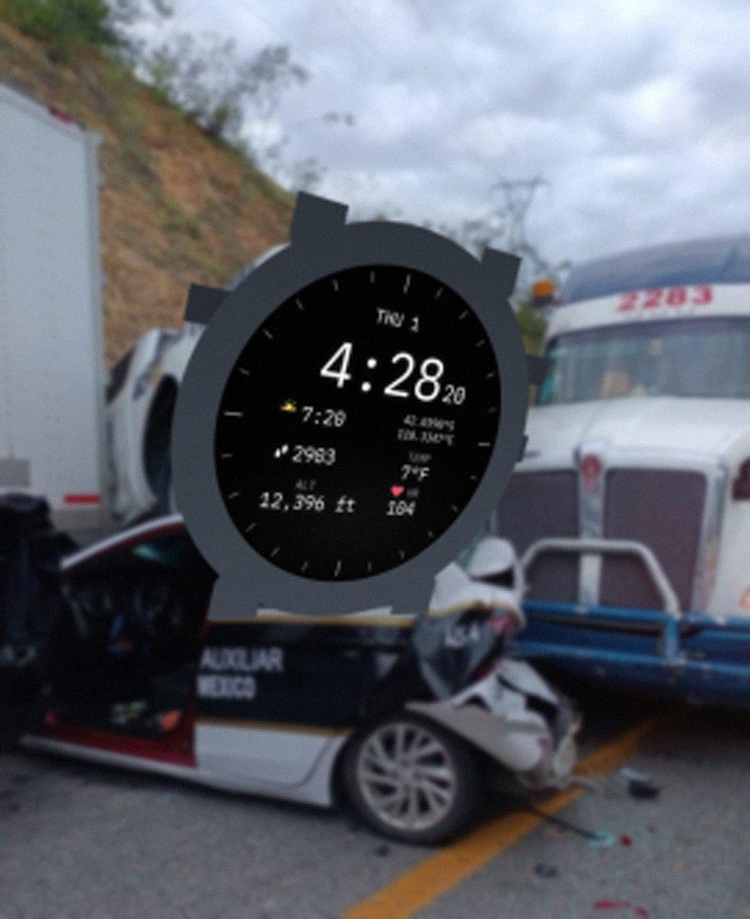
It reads {"hour": 4, "minute": 28, "second": 20}
